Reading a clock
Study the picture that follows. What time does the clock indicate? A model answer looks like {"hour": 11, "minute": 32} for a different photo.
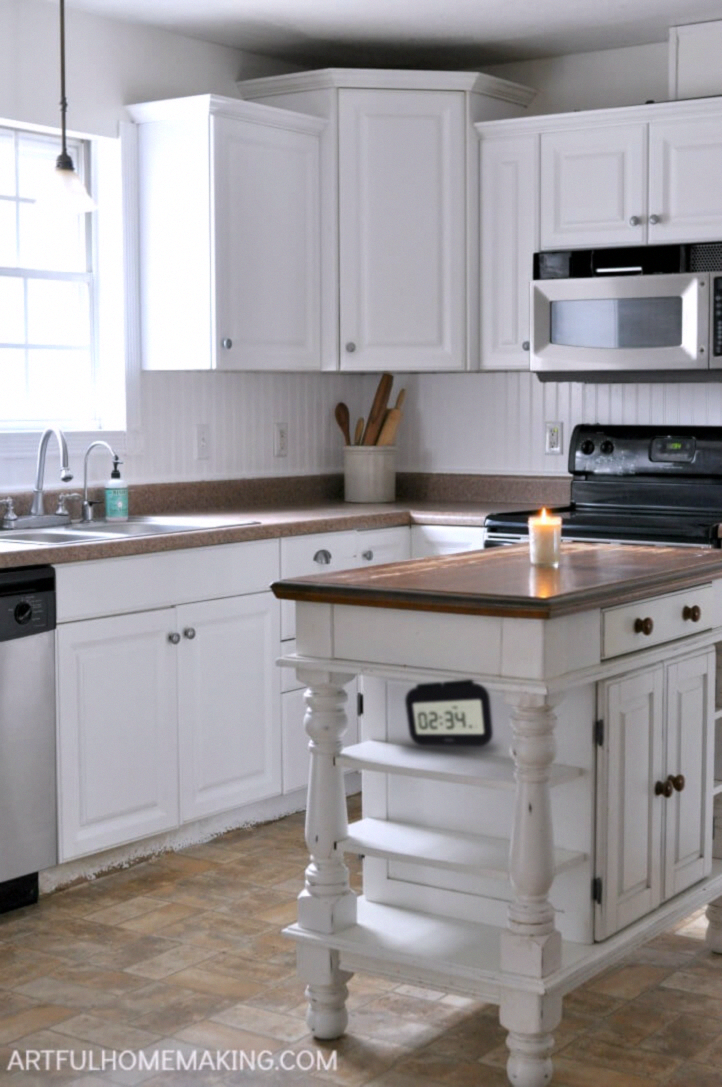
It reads {"hour": 2, "minute": 34}
